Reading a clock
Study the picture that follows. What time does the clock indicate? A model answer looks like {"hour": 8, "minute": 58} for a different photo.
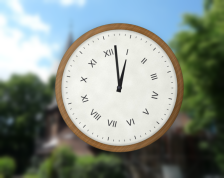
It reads {"hour": 1, "minute": 2}
